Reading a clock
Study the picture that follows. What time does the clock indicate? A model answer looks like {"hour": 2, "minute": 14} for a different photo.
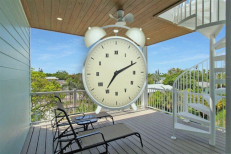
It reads {"hour": 7, "minute": 11}
